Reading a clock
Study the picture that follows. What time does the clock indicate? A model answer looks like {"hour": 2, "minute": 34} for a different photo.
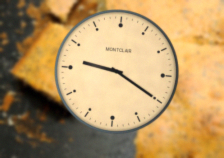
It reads {"hour": 9, "minute": 20}
